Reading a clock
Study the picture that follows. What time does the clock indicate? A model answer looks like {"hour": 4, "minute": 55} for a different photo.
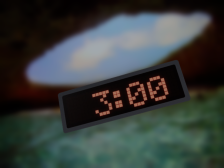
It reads {"hour": 3, "minute": 0}
